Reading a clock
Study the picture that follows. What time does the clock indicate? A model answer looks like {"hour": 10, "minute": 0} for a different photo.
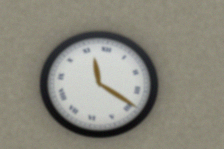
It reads {"hour": 11, "minute": 19}
